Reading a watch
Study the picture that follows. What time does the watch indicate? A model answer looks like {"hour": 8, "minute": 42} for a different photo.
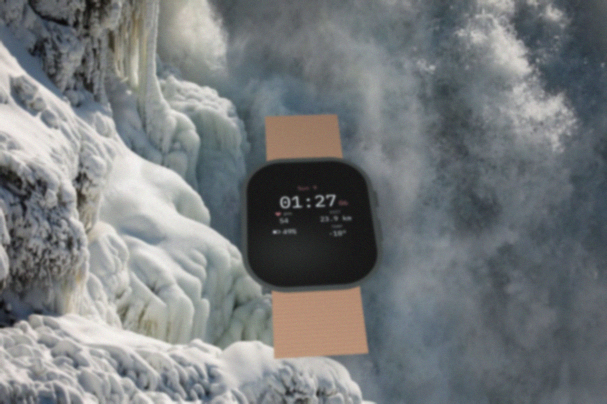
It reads {"hour": 1, "minute": 27}
